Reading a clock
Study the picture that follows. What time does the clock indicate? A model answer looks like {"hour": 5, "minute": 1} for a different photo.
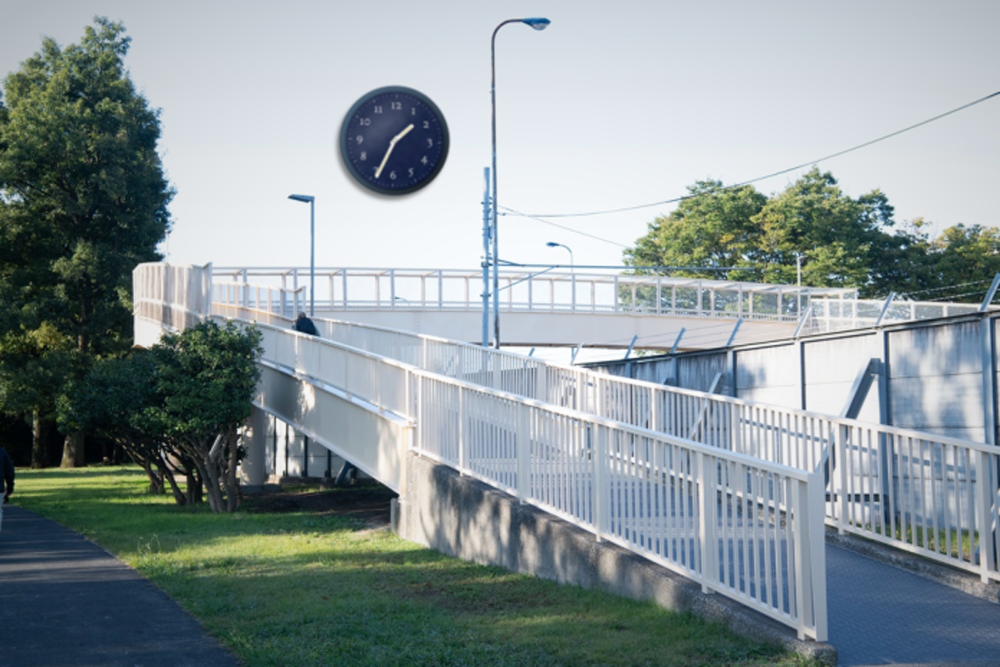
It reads {"hour": 1, "minute": 34}
